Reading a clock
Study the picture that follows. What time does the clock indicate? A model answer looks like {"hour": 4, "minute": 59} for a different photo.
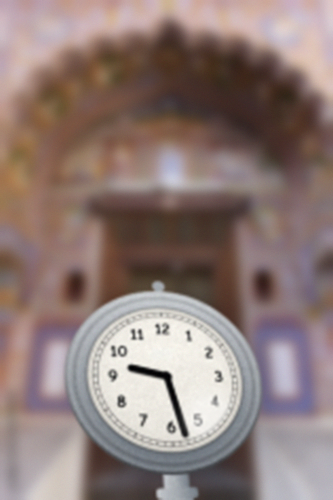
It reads {"hour": 9, "minute": 28}
